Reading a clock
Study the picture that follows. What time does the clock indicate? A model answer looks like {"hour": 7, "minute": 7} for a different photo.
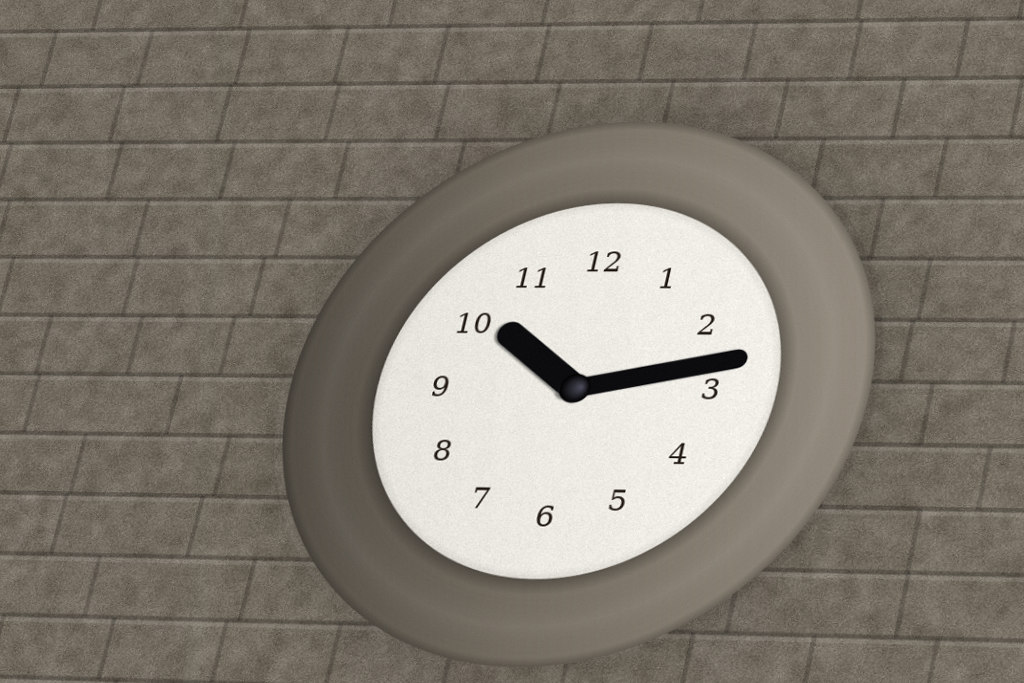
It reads {"hour": 10, "minute": 13}
